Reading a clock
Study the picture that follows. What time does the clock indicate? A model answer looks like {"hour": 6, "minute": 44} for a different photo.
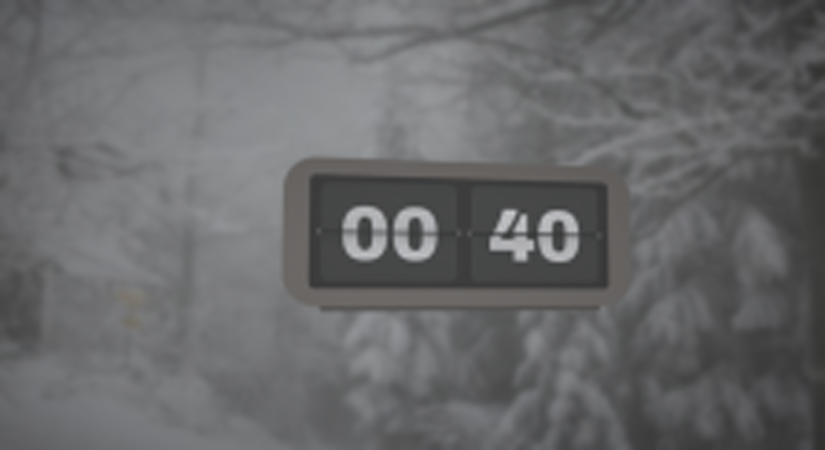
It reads {"hour": 0, "minute": 40}
